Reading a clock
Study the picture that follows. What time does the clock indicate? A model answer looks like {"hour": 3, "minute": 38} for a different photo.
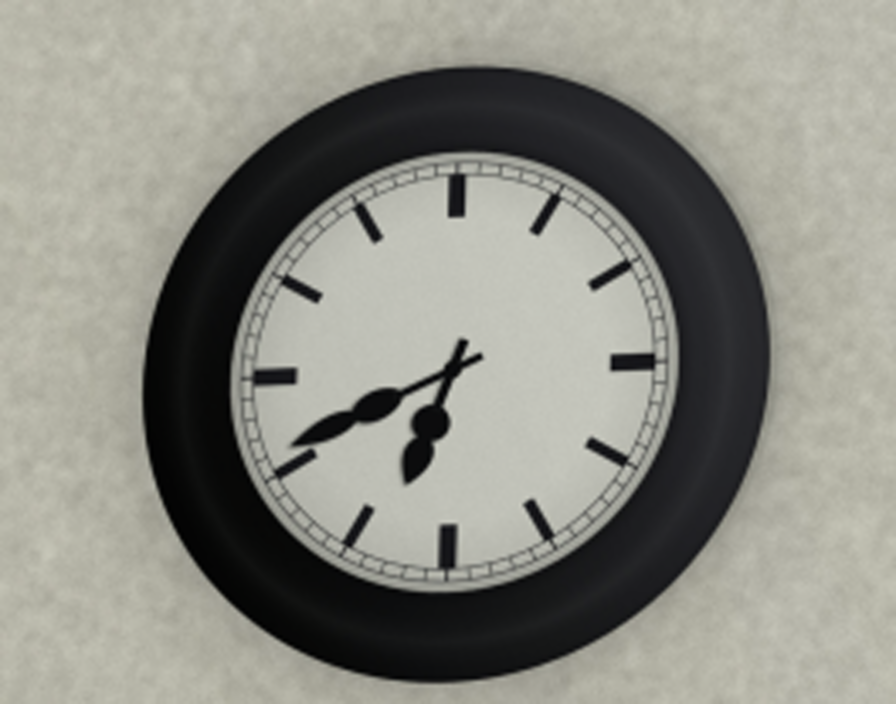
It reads {"hour": 6, "minute": 41}
